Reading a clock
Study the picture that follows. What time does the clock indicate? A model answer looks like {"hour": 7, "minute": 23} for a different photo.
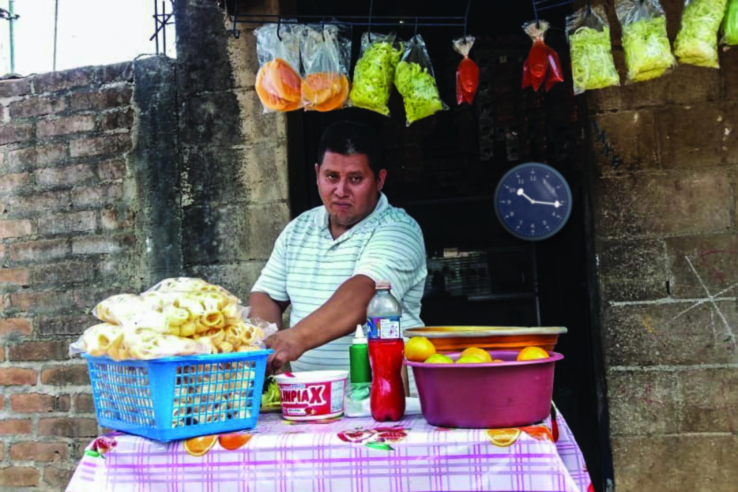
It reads {"hour": 10, "minute": 16}
